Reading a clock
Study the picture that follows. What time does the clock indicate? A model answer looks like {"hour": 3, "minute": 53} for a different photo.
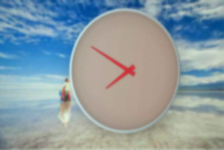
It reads {"hour": 7, "minute": 50}
